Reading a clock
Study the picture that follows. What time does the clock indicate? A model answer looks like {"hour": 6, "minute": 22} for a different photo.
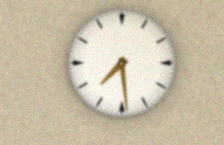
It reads {"hour": 7, "minute": 29}
